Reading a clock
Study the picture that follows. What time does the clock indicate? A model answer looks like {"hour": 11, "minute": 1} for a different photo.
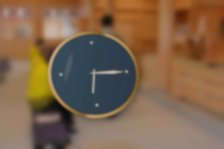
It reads {"hour": 6, "minute": 15}
